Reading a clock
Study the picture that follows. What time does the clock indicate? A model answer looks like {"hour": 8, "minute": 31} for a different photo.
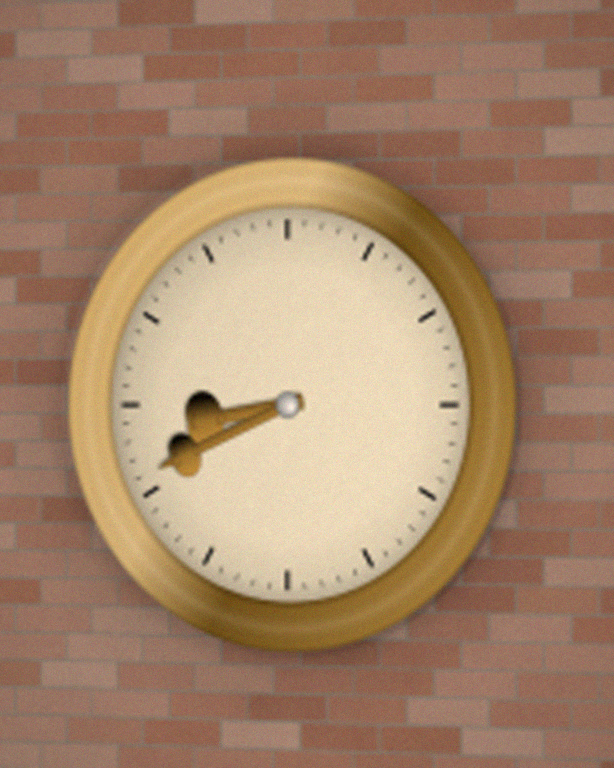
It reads {"hour": 8, "minute": 41}
